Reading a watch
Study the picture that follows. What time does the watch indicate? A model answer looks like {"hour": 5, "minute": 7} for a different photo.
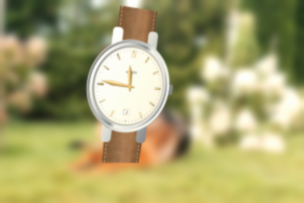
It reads {"hour": 11, "minute": 46}
